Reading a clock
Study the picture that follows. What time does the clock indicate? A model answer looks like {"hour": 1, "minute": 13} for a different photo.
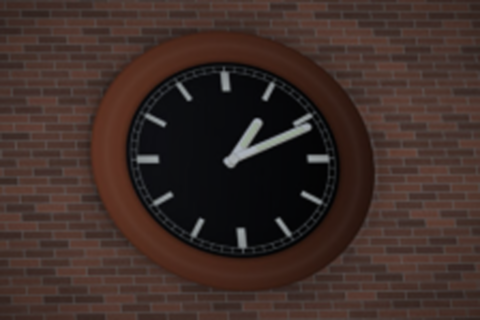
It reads {"hour": 1, "minute": 11}
